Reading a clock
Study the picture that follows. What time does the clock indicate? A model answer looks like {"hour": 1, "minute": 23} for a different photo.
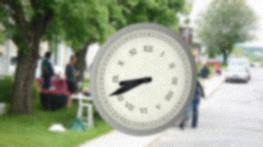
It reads {"hour": 8, "minute": 41}
